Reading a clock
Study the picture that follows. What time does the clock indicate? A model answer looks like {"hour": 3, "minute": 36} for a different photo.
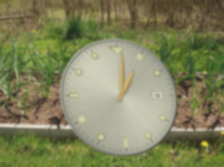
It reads {"hour": 1, "minute": 1}
